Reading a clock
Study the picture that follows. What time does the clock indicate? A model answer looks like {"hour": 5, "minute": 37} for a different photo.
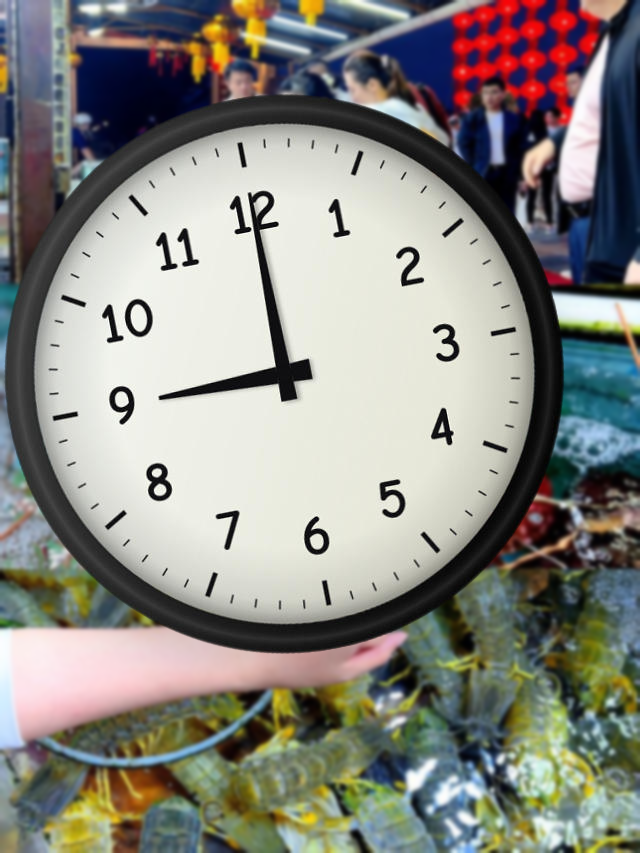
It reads {"hour": 9, "minute": 0}
